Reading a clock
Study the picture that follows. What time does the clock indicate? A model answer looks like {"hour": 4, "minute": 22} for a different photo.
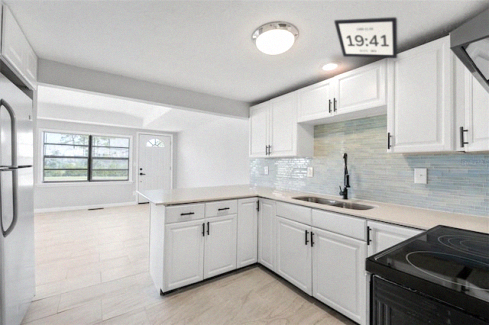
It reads {"hour": 19, "minute": 41}
